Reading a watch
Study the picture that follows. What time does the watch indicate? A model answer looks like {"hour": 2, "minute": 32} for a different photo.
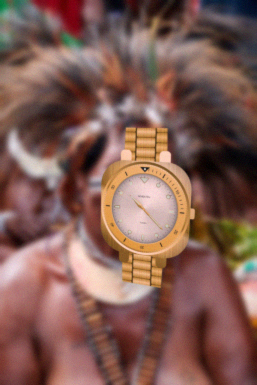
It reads {"hour": 10, "minute": 22}
